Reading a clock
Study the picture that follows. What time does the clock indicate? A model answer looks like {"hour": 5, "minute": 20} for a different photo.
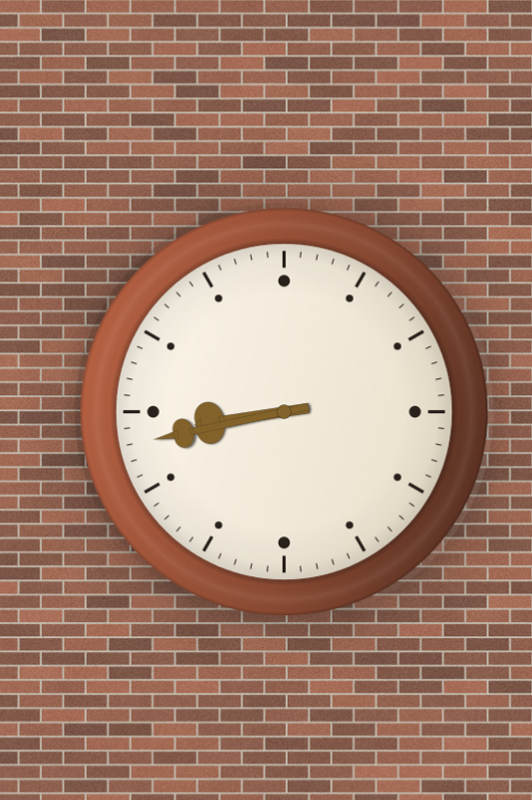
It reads {"hour": 8, "minute": 43}
